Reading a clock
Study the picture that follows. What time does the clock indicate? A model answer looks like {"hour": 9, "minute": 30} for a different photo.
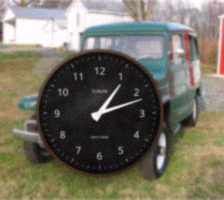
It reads {"hour": 1, "minute": 12}
